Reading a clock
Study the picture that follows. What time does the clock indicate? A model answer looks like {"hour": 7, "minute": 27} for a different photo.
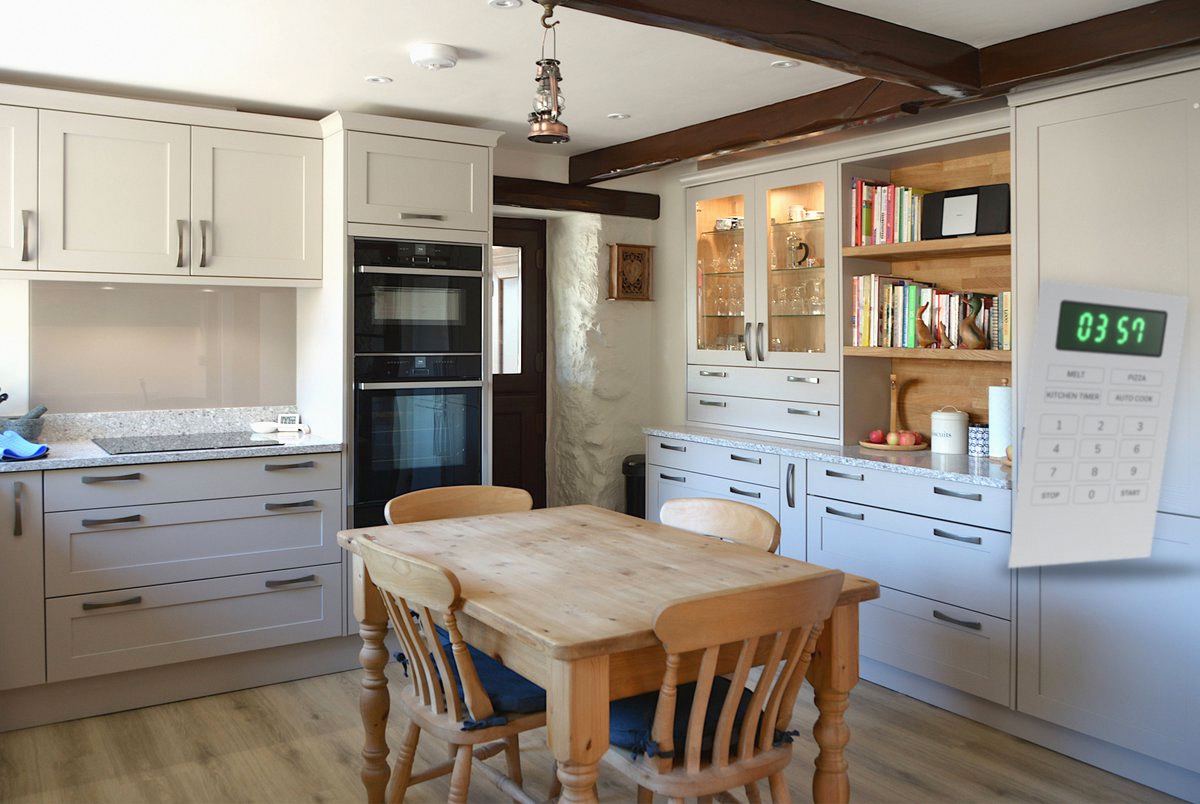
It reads {"hour": 3, "minute": 57}
